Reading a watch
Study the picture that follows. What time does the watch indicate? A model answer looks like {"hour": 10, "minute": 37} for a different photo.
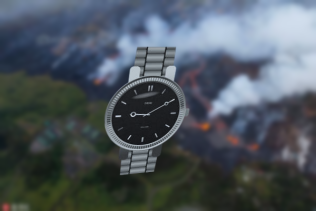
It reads {"hour": 9, "minute": 10}
